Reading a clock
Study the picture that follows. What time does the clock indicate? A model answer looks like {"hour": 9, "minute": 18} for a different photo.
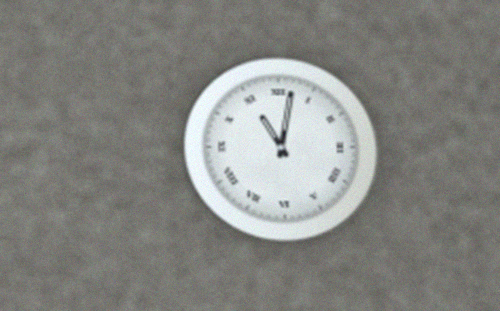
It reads {"hour": 11, "minute": 2}
